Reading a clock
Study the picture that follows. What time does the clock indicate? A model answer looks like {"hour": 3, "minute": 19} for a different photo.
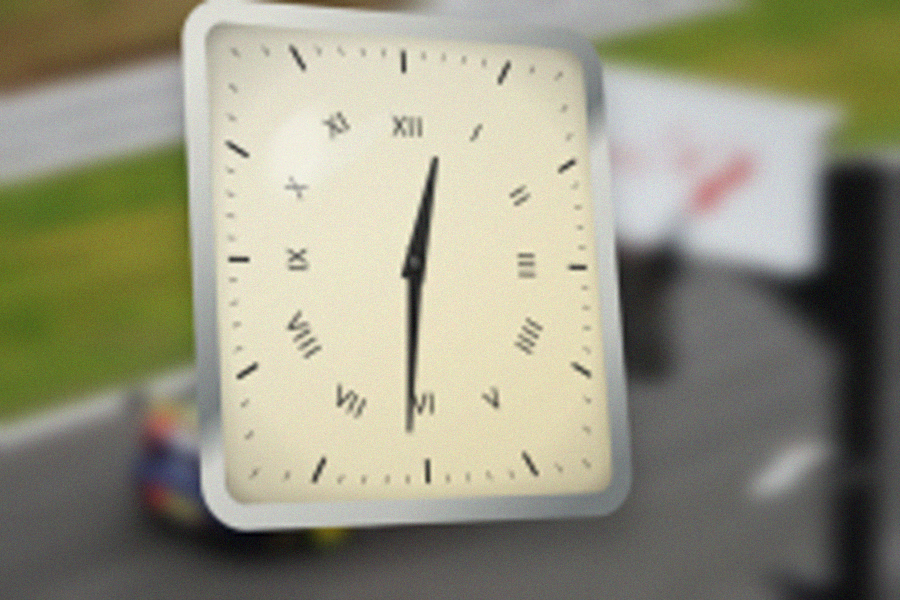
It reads {"hour": 12, "minute": 31}
